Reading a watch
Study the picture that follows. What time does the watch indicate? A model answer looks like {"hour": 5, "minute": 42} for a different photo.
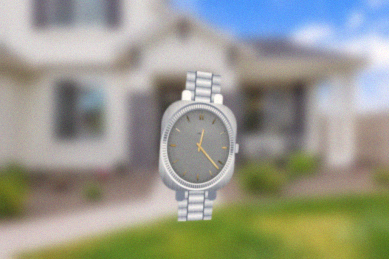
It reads {"hour": 12, "minute": 22}
